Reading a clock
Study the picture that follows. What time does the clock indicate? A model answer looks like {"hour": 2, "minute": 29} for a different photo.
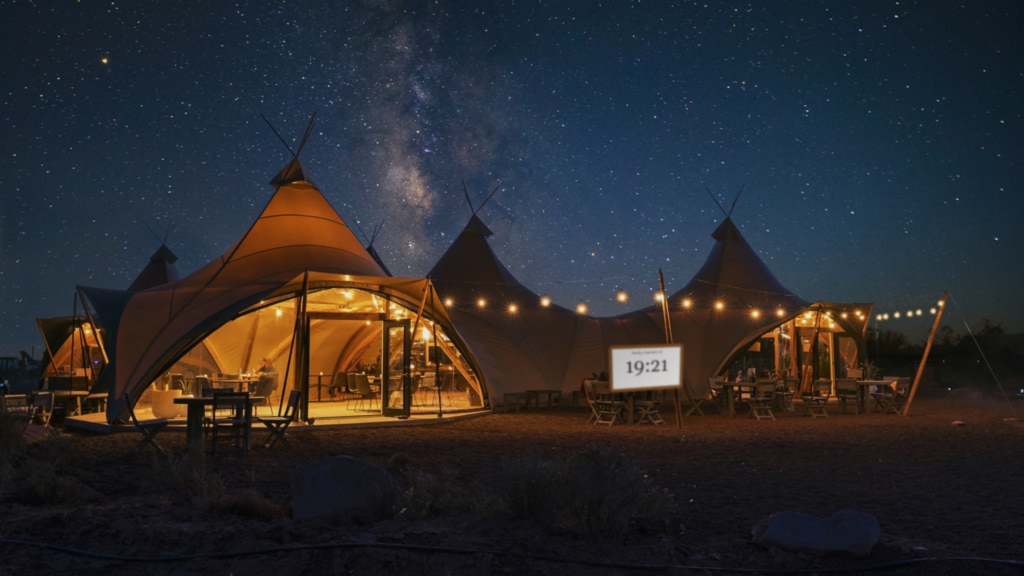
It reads {"hour": 19, "minute": 21}
